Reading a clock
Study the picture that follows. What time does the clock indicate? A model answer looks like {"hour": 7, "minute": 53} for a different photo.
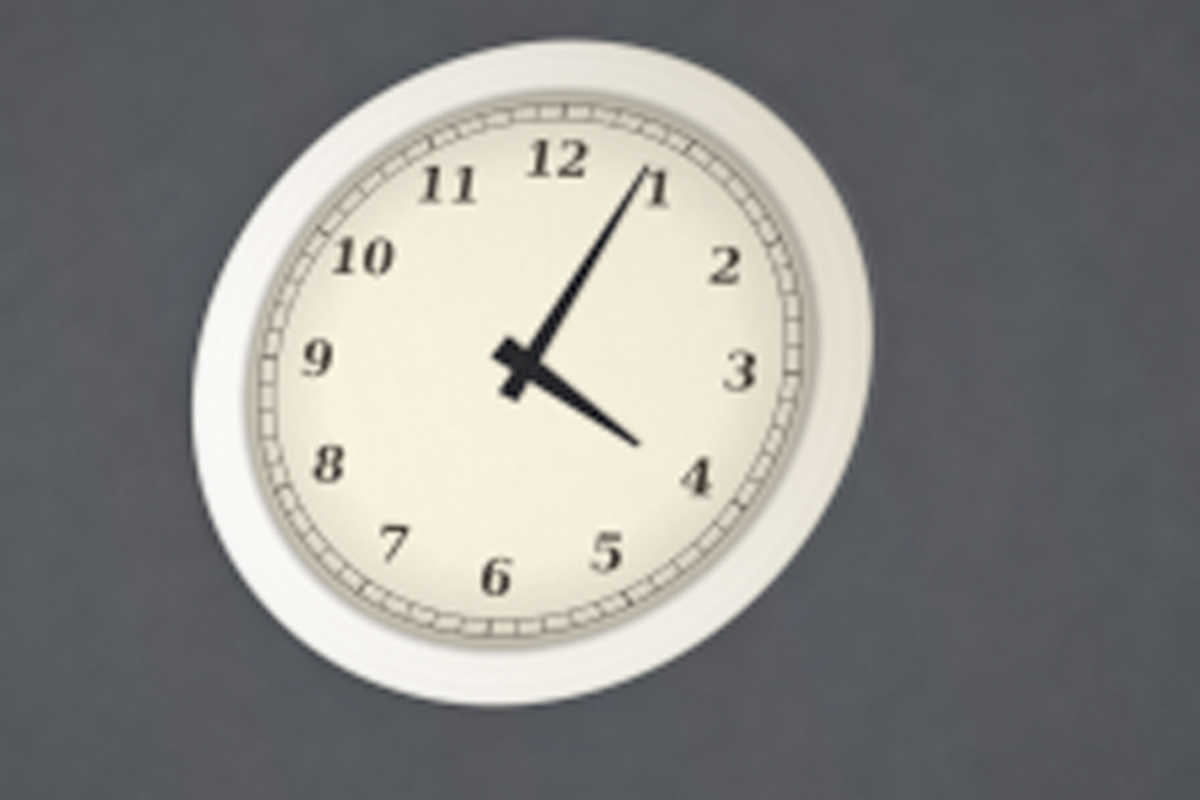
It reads {"hour": 4, "minute": 4}
